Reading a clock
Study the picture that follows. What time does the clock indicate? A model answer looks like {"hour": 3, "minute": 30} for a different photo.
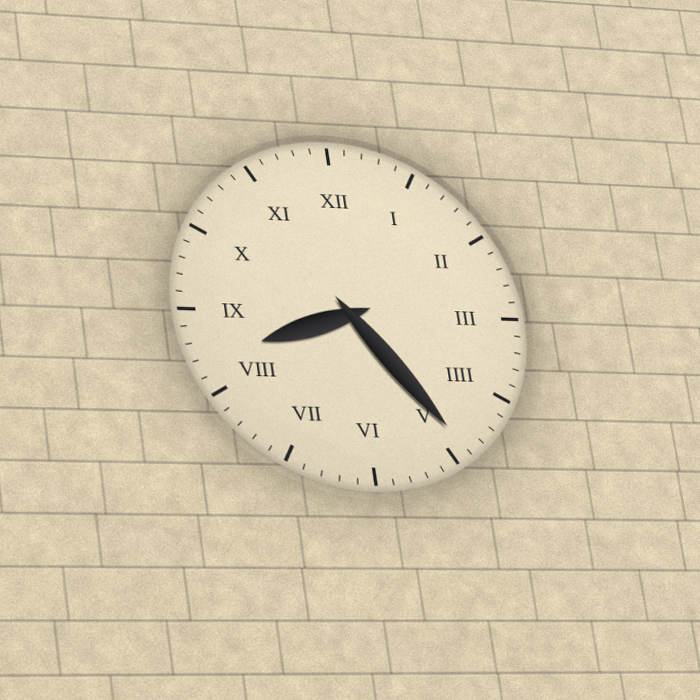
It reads {"hour": 8, "minute": 24}
